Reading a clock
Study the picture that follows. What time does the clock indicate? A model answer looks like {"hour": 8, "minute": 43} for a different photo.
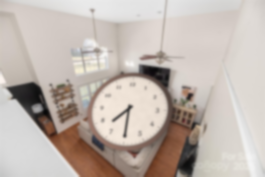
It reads {"hour": 7, "minute": 30}
